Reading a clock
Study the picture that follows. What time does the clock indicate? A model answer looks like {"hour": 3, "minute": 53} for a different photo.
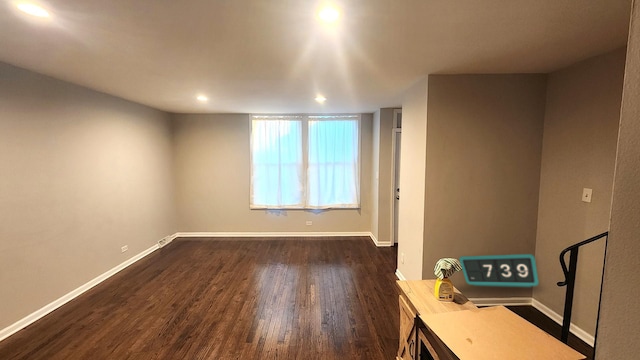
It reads {"hour": 7, "minute": 39}
